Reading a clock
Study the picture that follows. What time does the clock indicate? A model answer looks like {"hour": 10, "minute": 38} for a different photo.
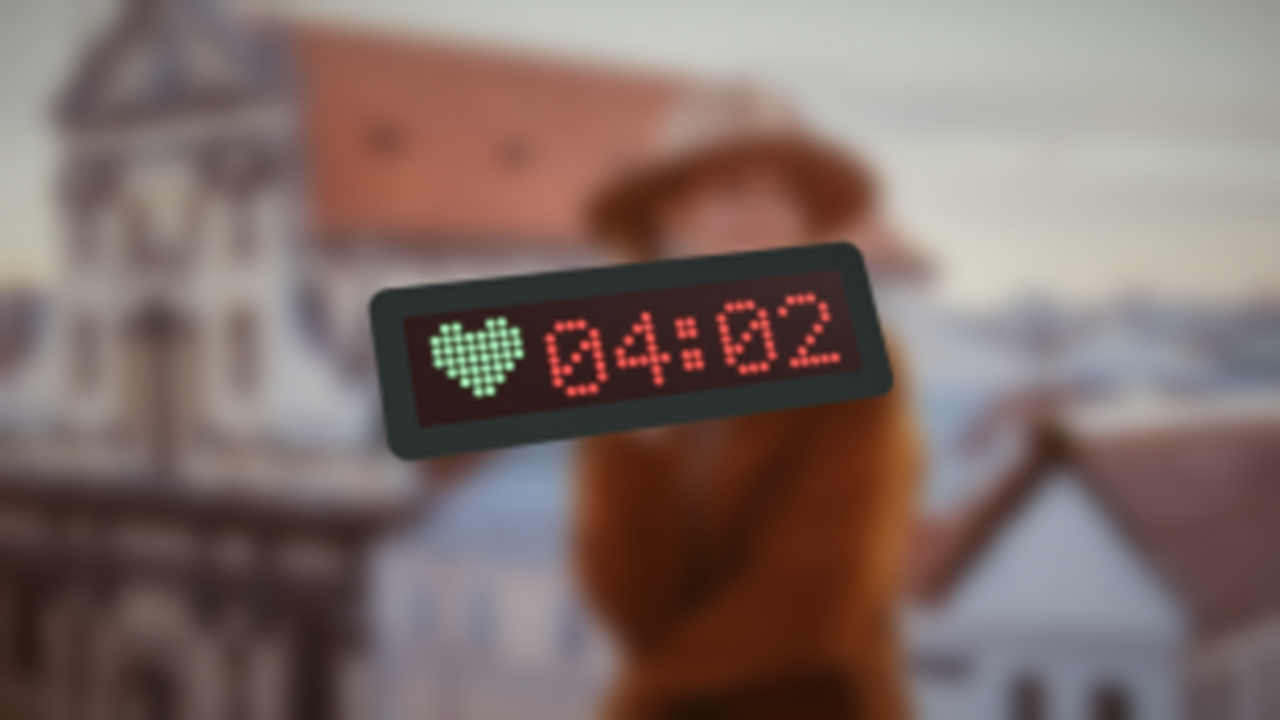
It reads {"hour": 4, "minute": 2}
